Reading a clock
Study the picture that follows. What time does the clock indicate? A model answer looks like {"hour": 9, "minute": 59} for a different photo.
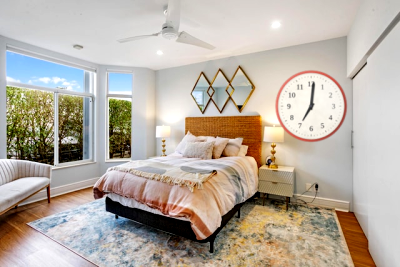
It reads {"hour": 7, "minute": 1}
